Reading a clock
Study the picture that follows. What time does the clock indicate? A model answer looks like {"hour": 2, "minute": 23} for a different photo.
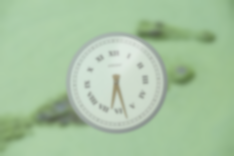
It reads {"hour": 6, "minute": 28}
